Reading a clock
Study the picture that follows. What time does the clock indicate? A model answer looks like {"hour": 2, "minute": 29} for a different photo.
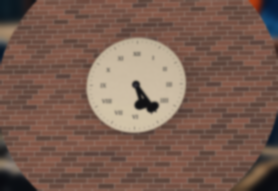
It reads {"hour": 5, "minute": 24}
